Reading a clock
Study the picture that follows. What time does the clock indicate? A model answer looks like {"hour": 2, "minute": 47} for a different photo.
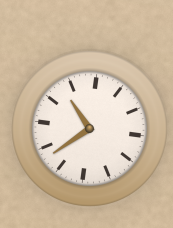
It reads {"hour": 10, "minute": 38}
